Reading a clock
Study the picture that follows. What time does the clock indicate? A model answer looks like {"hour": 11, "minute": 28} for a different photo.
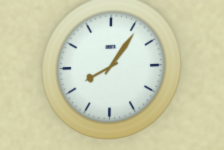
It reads {"hour": 8, "minute": 6}
